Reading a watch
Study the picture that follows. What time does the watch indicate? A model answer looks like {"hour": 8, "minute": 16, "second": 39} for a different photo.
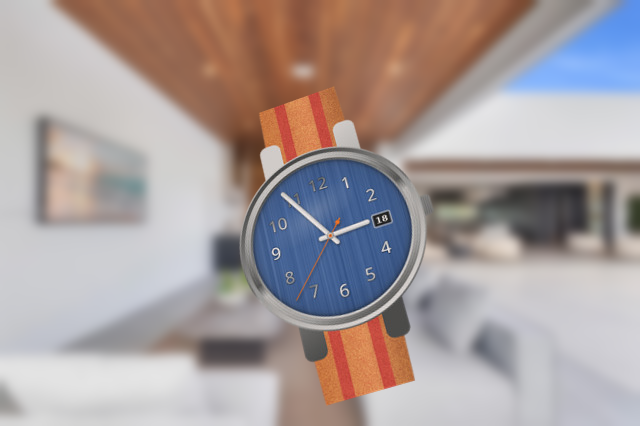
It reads {"hour": 2, "minute": 54, "second": 37}
